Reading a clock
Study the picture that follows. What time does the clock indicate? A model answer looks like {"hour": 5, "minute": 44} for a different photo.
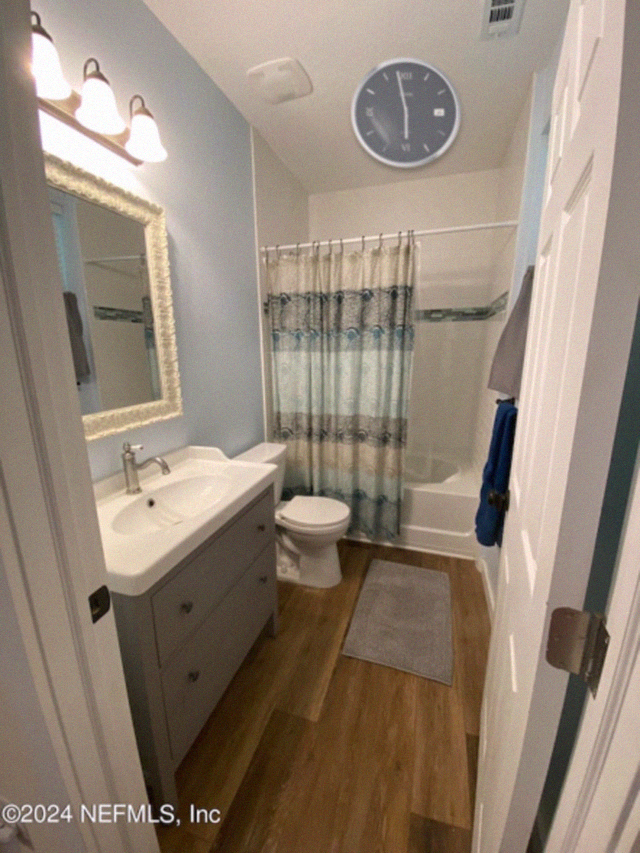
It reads {"hour": 5, "minute": 58}
